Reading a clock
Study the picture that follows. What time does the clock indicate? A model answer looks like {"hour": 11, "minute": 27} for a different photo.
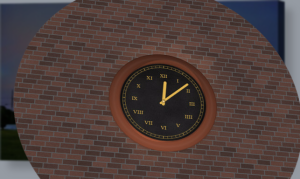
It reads {"hour": 12, "minute": 8}
